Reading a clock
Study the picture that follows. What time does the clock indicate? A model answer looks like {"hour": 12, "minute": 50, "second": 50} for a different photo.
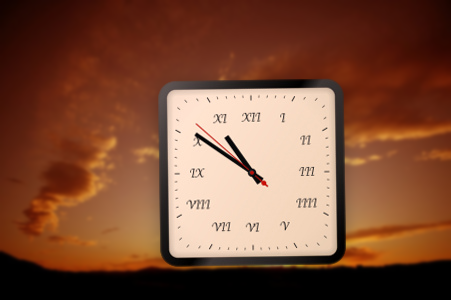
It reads {"hour": 10, "minute": 50, "second": 52}
